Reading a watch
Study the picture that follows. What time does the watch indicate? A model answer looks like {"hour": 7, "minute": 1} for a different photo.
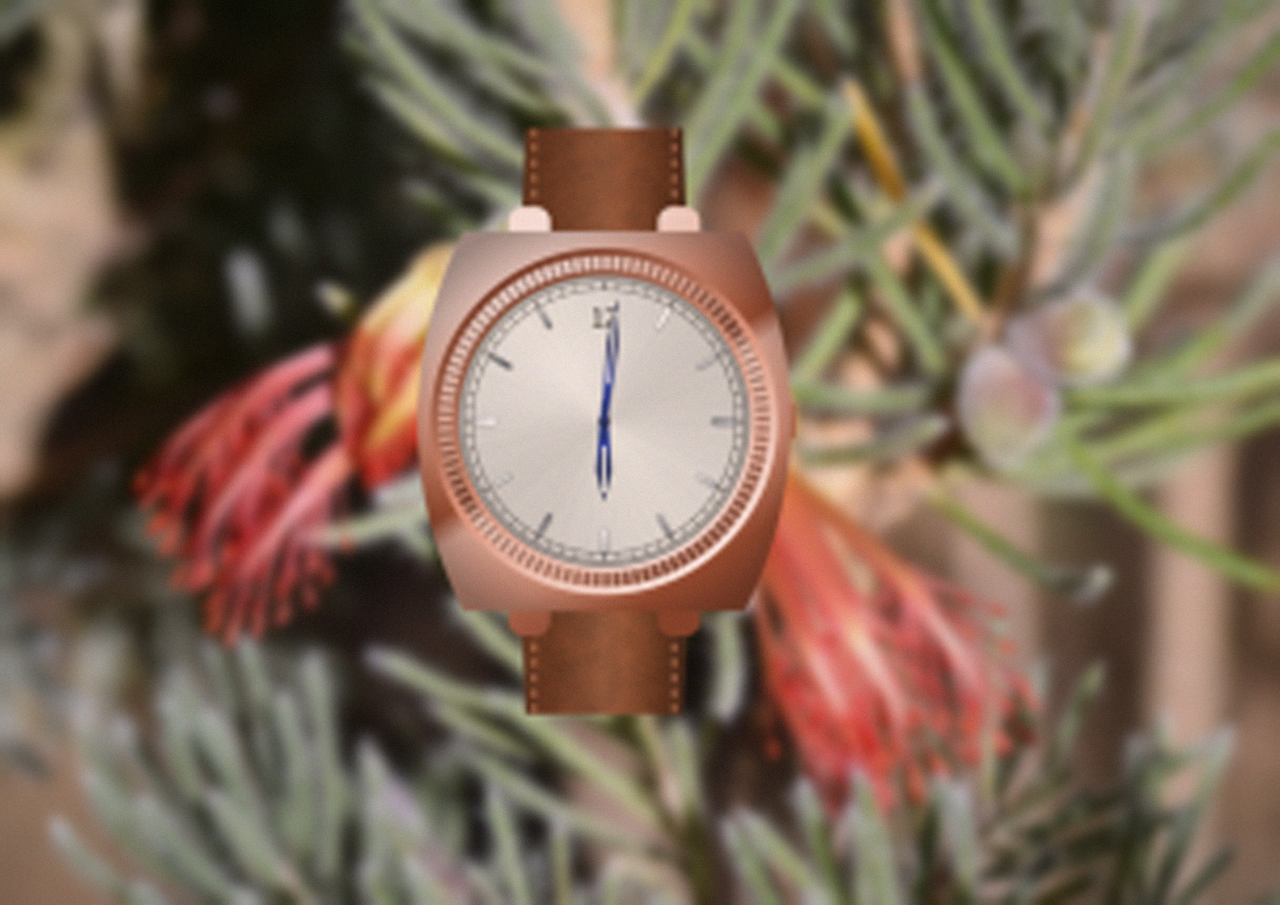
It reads {"hour": 6, "minute": 1}
